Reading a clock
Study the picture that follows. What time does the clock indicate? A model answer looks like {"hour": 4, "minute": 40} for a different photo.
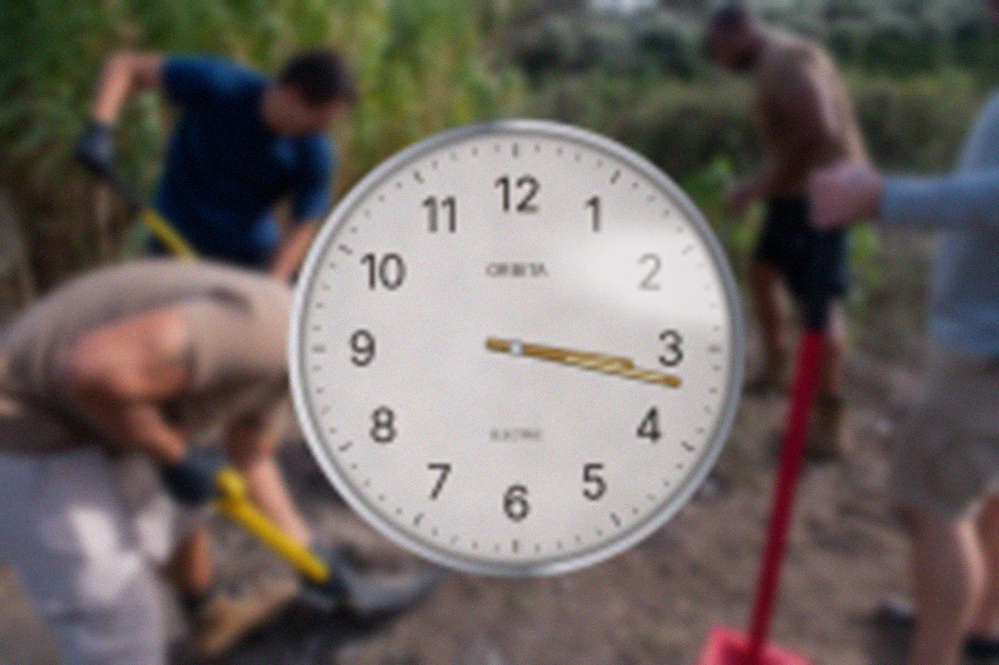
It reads {"hour": 3, "minute": 17}
